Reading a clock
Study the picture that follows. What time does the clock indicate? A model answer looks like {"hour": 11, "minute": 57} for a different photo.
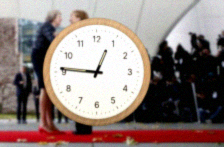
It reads {"hour": 12, "minute": 46}
